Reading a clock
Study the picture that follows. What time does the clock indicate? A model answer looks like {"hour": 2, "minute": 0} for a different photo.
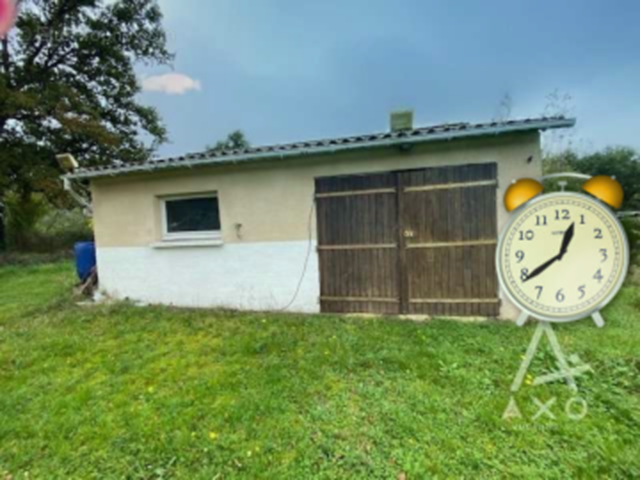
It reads {"hour": 12, "minute": 39}
